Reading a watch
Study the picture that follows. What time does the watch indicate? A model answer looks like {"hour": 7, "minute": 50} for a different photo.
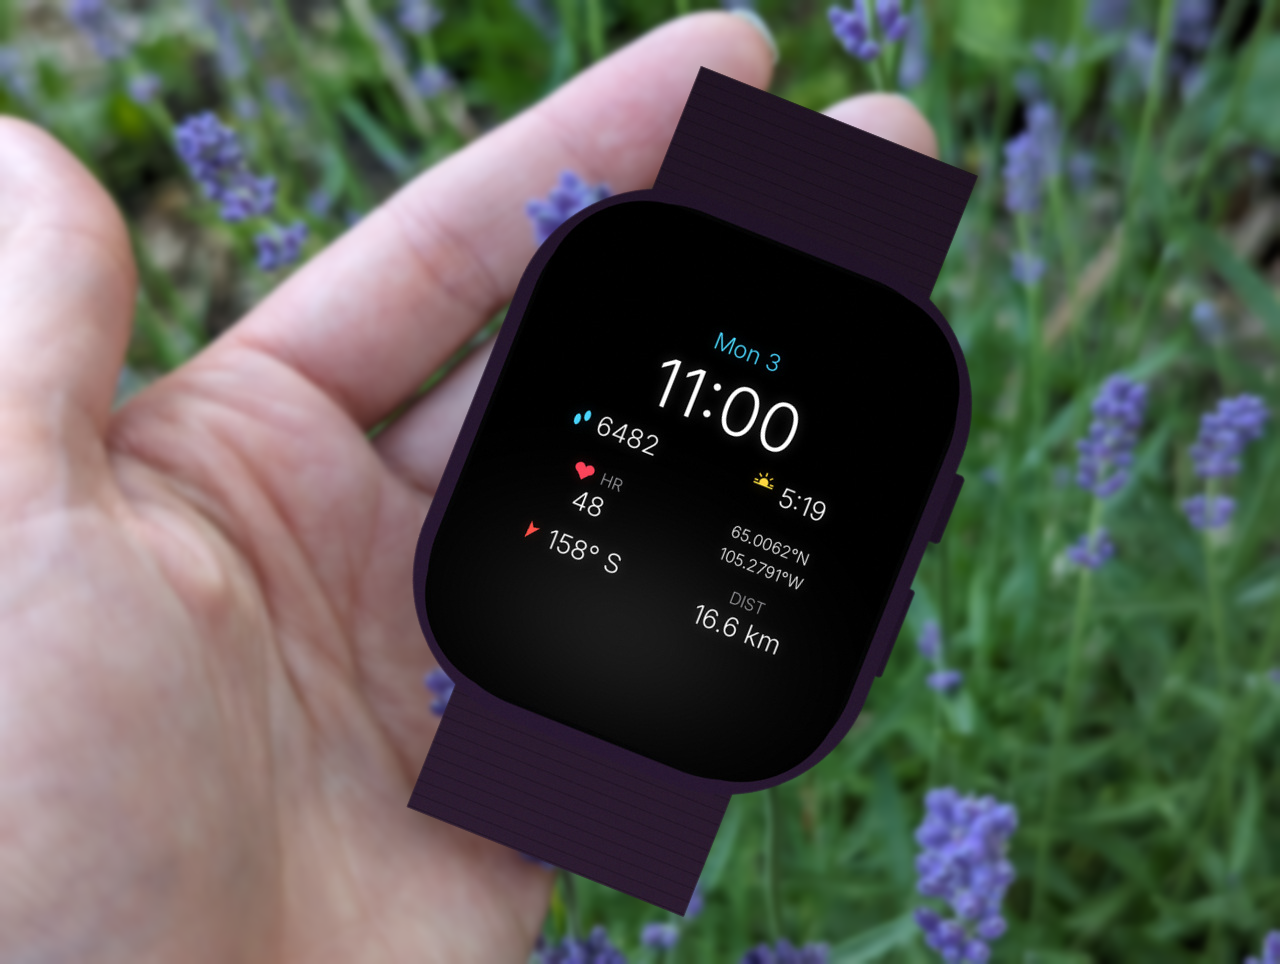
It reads {"hour": 11, "minute": 0}
